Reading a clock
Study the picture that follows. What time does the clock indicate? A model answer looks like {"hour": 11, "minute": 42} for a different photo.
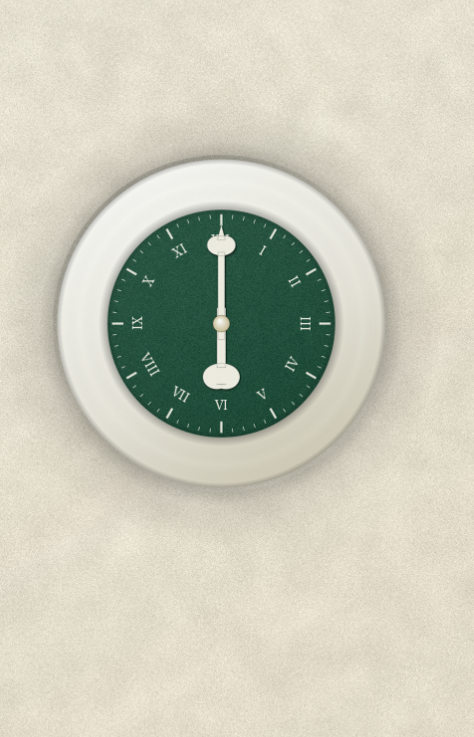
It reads {"hour": 6, "minute": 0}
